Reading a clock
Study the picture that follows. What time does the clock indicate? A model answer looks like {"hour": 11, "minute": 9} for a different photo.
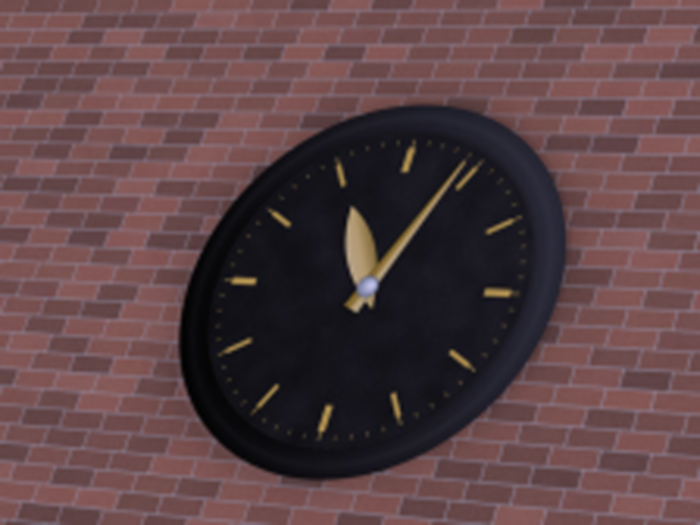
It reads {"hour": 11, "minute": 4}
